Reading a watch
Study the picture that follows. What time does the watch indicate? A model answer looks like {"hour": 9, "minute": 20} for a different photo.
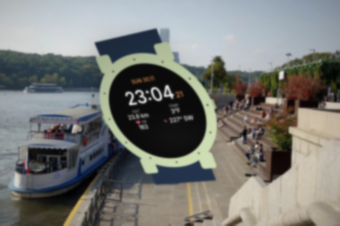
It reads {"hour": 23, "minute": 4}
